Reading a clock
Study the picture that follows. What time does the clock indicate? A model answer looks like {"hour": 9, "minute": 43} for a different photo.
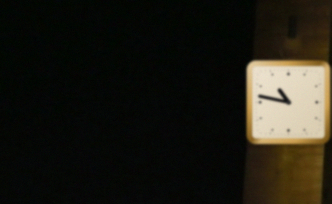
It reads {"hour": 10, "minute": 47}
